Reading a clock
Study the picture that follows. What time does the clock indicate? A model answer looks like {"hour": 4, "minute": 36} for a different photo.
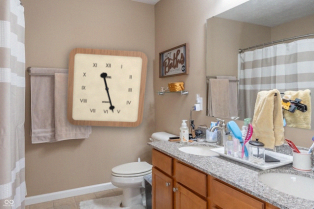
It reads {"hour": 11, "minute": 27}
